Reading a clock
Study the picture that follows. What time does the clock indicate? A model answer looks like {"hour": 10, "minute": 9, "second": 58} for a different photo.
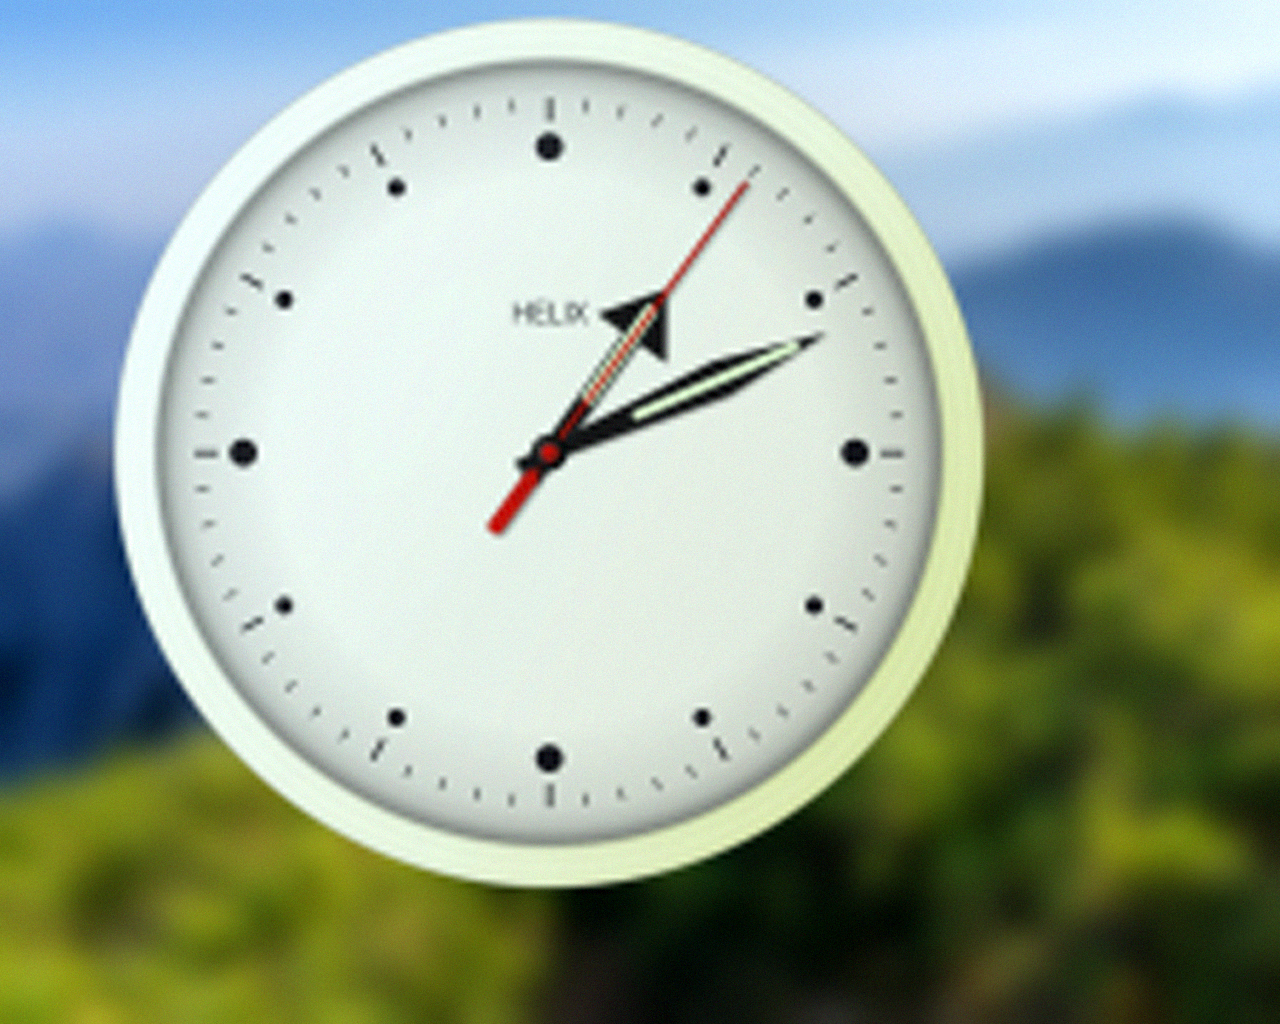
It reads {"hour": 1, "minute": 11, "second": 6}
